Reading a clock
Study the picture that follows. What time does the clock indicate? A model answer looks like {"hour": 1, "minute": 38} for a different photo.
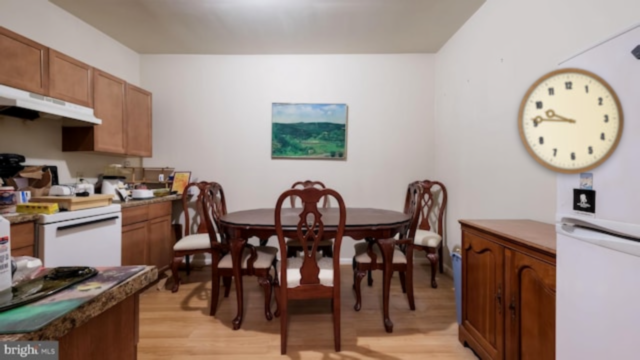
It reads {"hour": 9, "minute": 46}
